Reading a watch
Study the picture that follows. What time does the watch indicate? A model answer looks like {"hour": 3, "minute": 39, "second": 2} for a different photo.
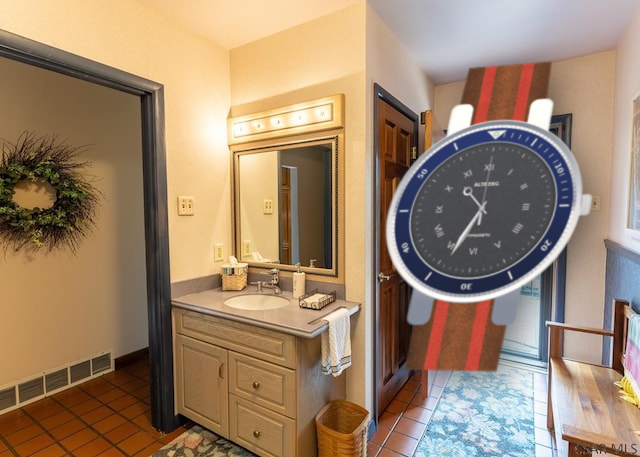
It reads {"hour": 10, "minute": 34, "second": 0}
